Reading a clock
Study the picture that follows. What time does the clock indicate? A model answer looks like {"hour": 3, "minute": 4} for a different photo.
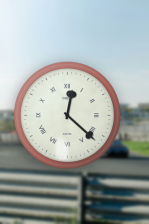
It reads {"hour": 12, "minute": 22}
